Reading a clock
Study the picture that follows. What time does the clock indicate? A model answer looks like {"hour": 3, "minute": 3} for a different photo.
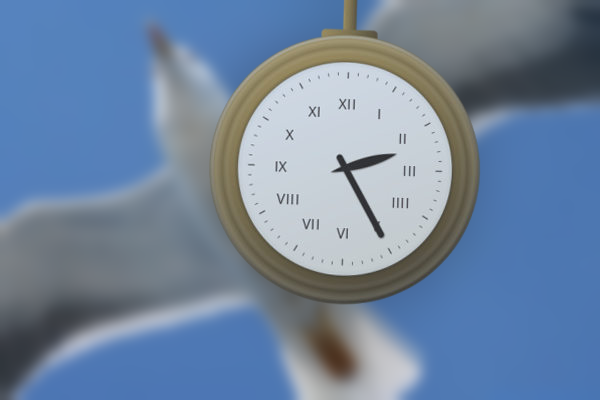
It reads {"hour": 2, "minute": 25}
